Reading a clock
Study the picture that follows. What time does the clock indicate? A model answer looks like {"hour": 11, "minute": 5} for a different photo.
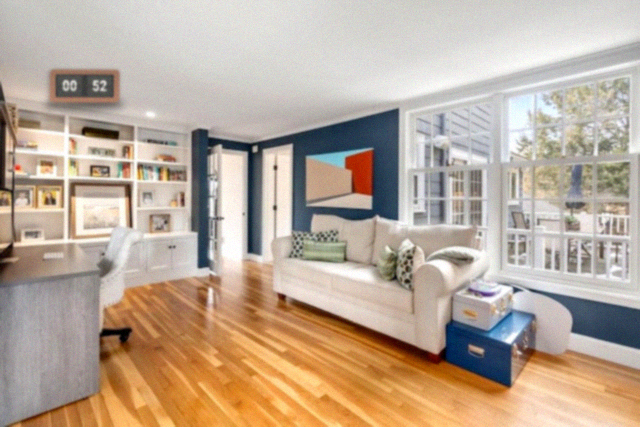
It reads {"hour": 0, "minute": 52}
